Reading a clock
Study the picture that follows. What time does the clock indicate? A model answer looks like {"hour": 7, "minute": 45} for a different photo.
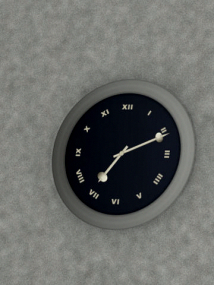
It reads {"hour": 7, "minute": 11}
